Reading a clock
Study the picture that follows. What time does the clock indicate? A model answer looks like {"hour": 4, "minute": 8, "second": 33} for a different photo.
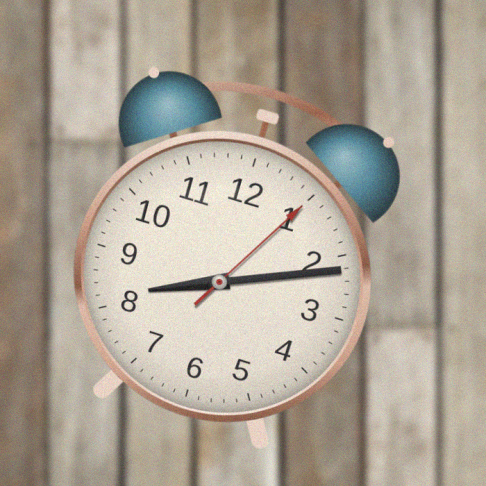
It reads {"hour": 8, "minute": 11, "second": 5}
